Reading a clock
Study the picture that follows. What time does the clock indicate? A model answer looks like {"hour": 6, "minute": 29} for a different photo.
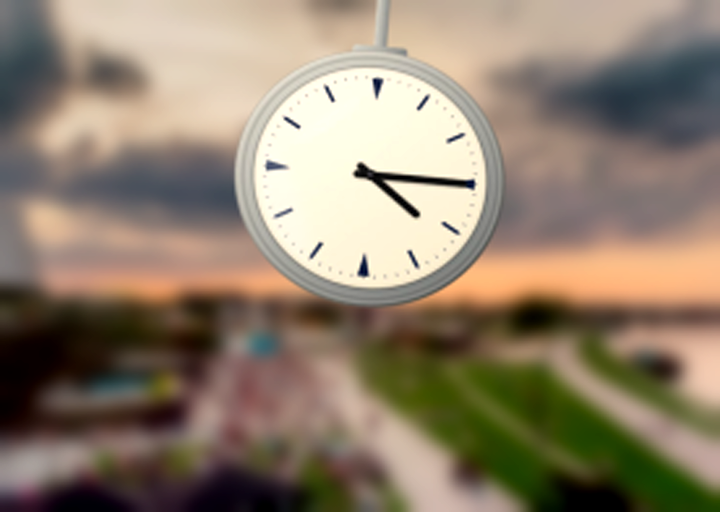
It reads {"hour": 4, "minute": 15}
